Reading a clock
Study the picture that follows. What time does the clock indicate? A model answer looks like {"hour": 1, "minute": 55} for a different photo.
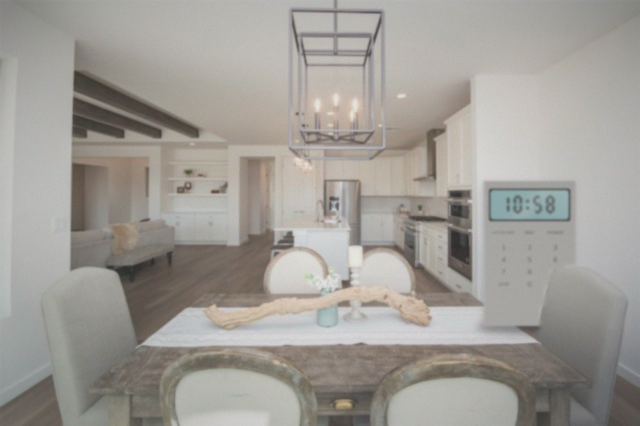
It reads {"hour": 10, "minute": 58}
